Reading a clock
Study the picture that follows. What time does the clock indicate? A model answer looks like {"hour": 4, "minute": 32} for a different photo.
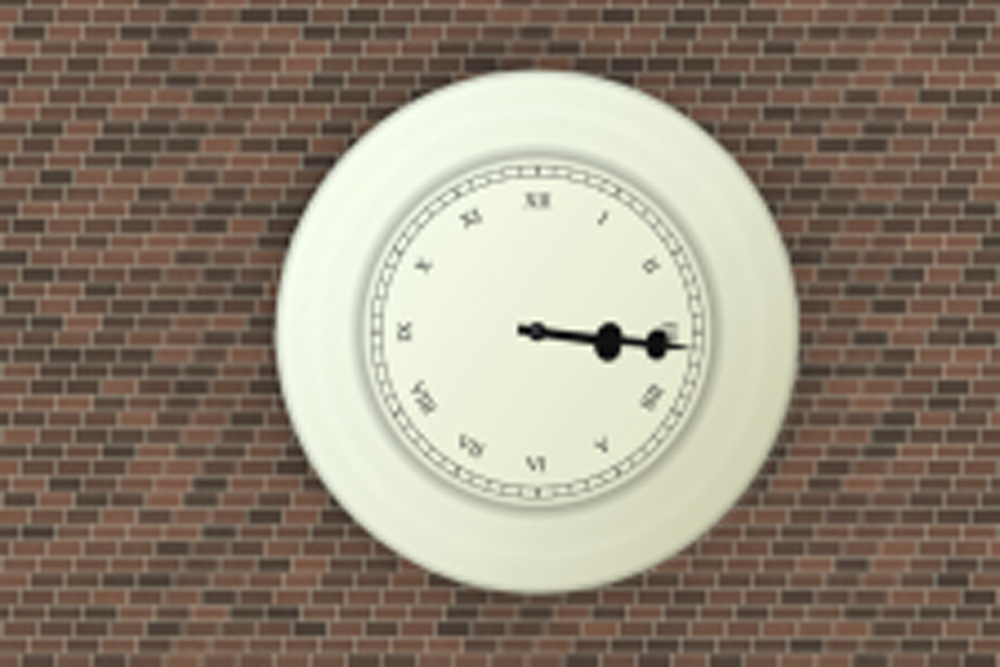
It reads {"hour": 3, "minute": 16}
